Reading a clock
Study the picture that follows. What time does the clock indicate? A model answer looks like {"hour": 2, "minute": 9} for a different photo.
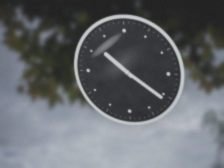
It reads {"hour": 10, "minute": 21}
